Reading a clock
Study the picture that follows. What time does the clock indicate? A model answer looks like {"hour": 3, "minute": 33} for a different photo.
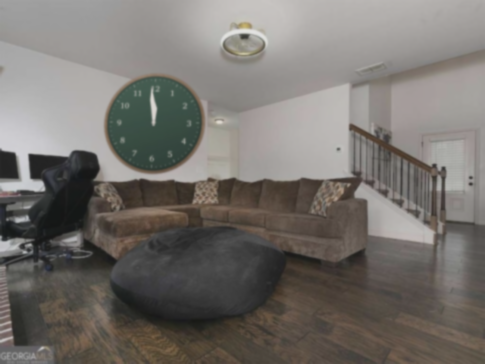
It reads {"hour": 11, "minute": 59}
